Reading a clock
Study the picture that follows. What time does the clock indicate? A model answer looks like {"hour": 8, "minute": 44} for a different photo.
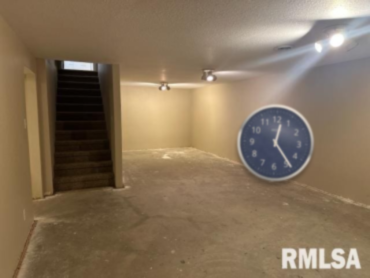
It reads {"hour": 12, "minute": 24}
